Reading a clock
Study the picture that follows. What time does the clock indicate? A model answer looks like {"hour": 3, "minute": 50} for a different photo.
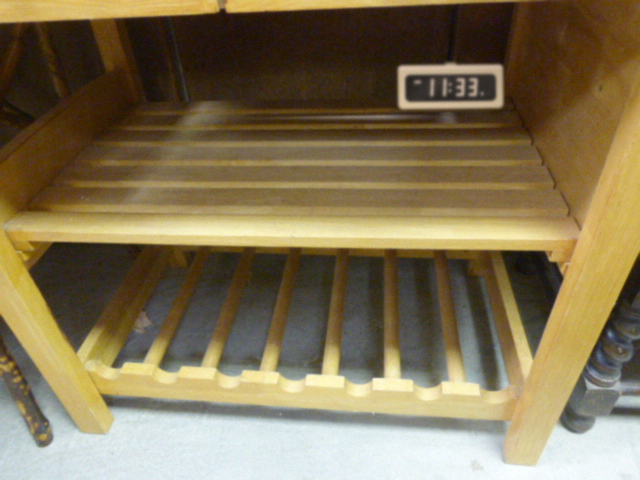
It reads {"hour": 11, "minute": 33}
